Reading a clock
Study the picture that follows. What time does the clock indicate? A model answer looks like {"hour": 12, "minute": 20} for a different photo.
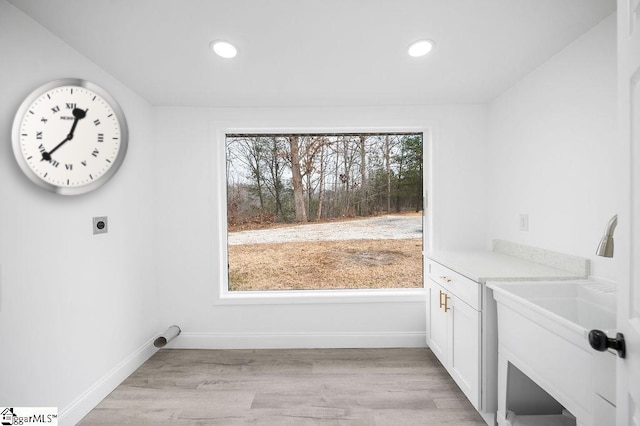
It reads {"hour": 12, "minute": 38}
